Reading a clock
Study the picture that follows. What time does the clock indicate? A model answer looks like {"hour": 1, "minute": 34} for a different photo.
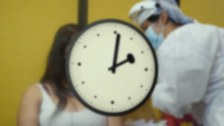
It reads {"hour": 2, "minute": 1}
